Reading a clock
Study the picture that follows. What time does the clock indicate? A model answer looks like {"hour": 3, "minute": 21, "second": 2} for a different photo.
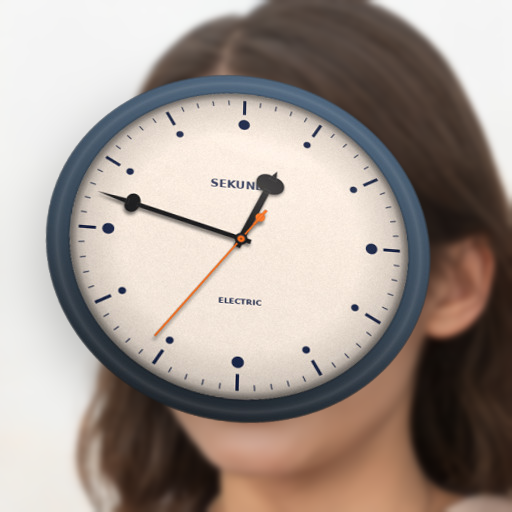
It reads {"hour": 12, "minute": 47, "second": 36}
